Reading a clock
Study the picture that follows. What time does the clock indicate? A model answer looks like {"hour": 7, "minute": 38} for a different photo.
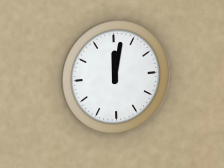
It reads {"hour": 12, "minute": 2}
